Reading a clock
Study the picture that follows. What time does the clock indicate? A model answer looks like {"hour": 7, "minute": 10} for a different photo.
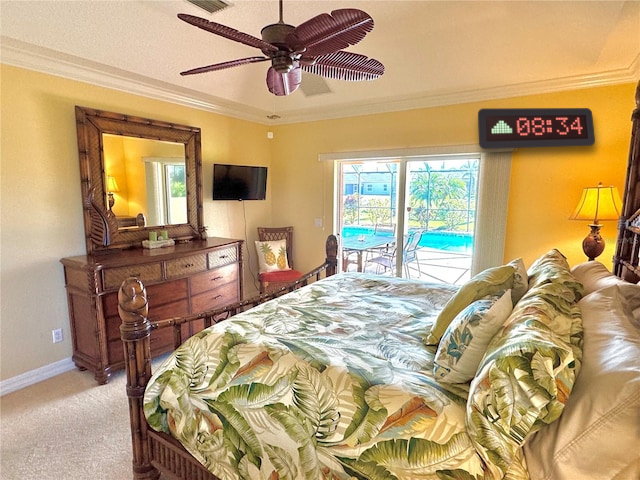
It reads {"hour": 8, "minute": 34}
